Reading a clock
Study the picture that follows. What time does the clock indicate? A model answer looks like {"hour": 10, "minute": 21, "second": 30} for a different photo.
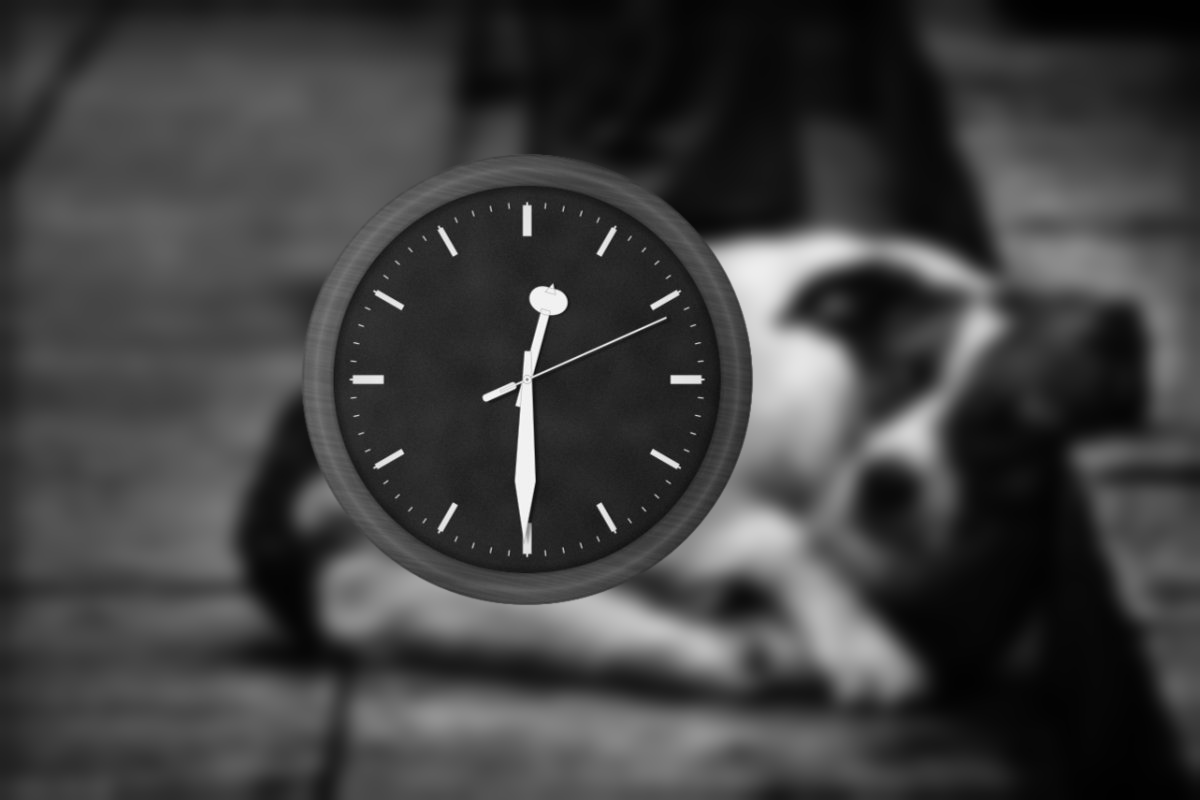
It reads {"hour": 12, "minute": 30, "second": 11}
